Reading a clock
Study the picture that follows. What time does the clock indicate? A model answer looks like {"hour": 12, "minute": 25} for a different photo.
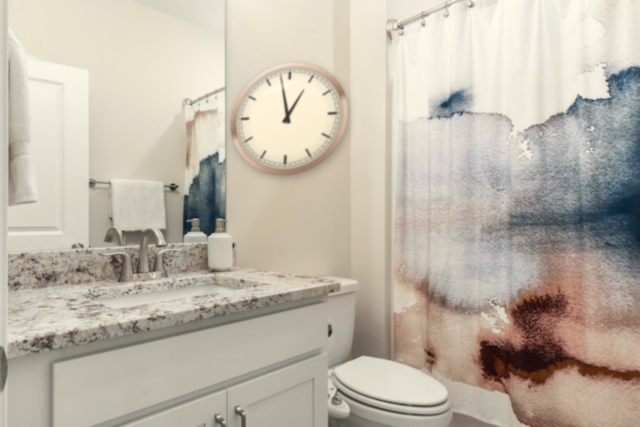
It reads {"hour": 12, "minute": 58}
